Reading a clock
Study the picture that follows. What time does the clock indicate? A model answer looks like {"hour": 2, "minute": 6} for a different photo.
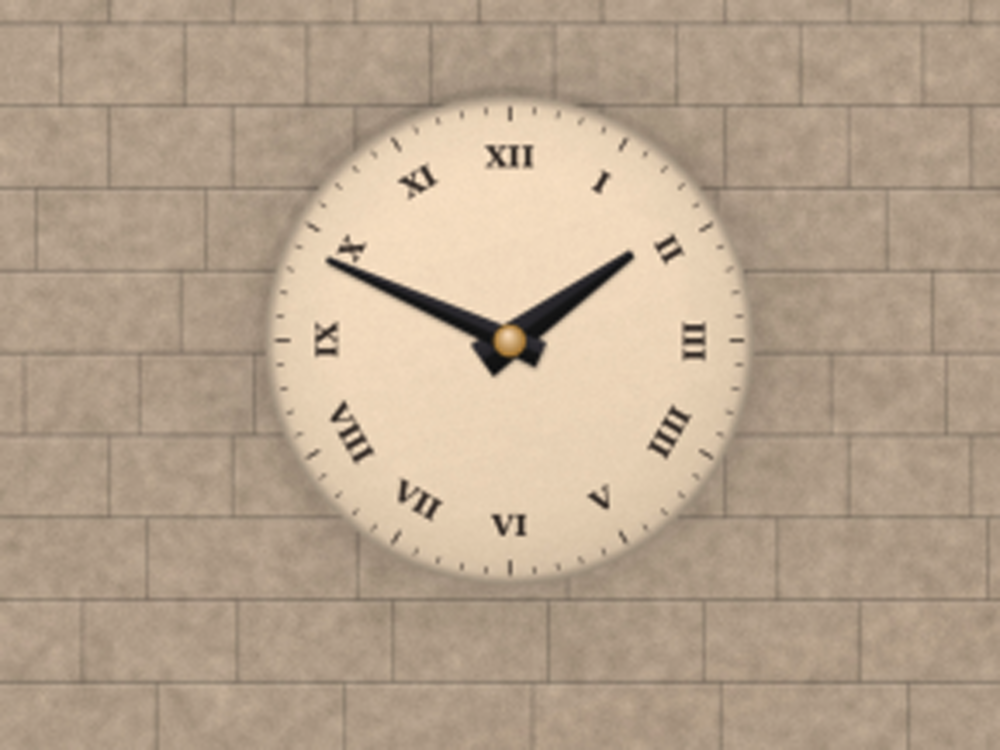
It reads {"hour": 1, "minute": 49}
